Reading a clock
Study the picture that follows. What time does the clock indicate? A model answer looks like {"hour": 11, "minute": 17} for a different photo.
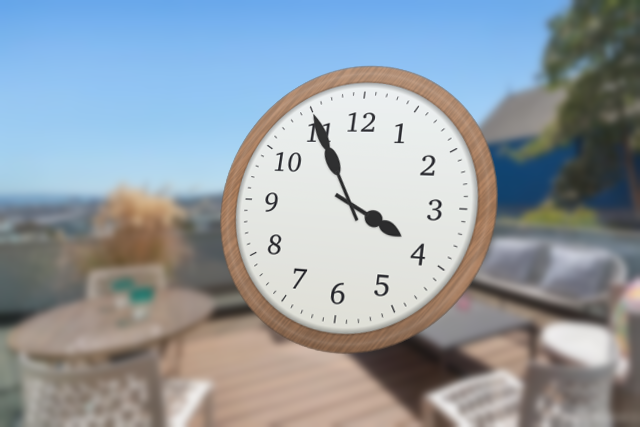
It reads {"hour": 3, "minute": 55}
